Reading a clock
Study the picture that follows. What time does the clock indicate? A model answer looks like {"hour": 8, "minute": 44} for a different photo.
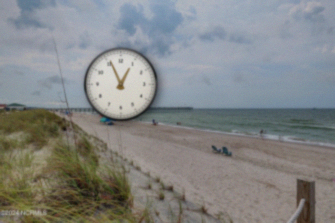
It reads {"hour": 12, "minute": 56}
